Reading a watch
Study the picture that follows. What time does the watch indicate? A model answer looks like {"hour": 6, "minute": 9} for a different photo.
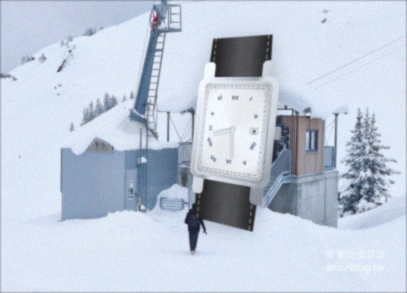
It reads {"hour": 8, "minute": 29}
